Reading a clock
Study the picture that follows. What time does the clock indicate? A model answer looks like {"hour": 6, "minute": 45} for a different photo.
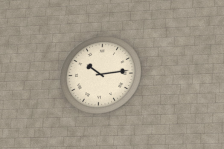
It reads {"hour": 10, "minute": 14}
